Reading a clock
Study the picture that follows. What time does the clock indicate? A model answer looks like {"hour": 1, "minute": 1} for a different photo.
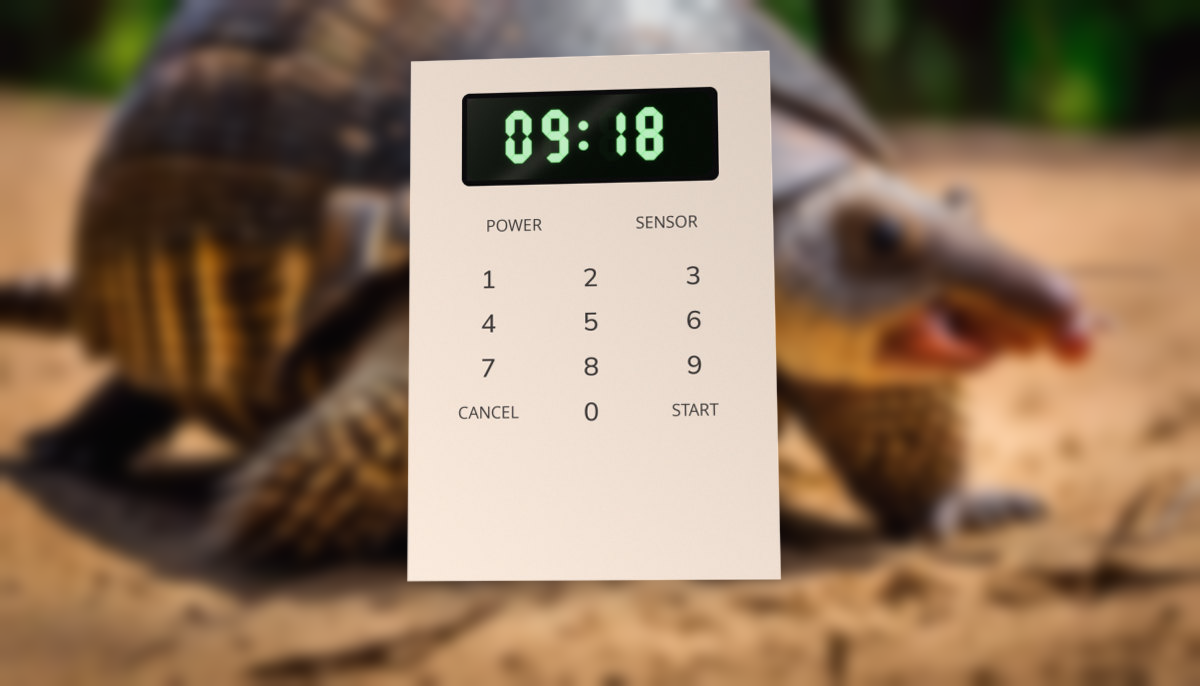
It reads {"hour": 9, "minute": 18}
